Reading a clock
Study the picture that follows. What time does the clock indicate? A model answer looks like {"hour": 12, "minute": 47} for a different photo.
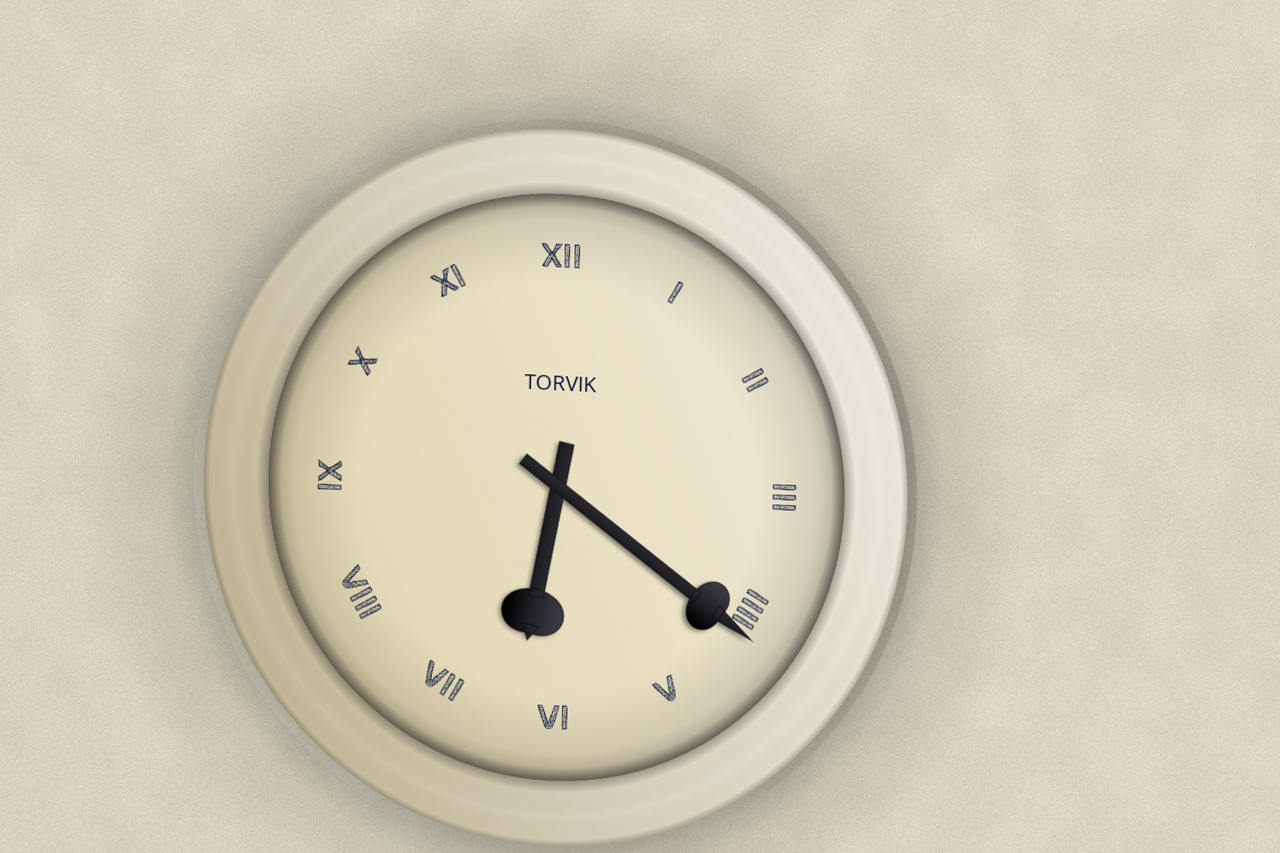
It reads {"hour": 6, "minute": 21}
